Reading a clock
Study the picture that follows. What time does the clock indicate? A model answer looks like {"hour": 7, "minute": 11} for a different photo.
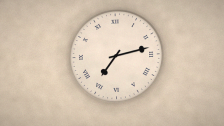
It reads {"hour": 7, "minute": 13}
